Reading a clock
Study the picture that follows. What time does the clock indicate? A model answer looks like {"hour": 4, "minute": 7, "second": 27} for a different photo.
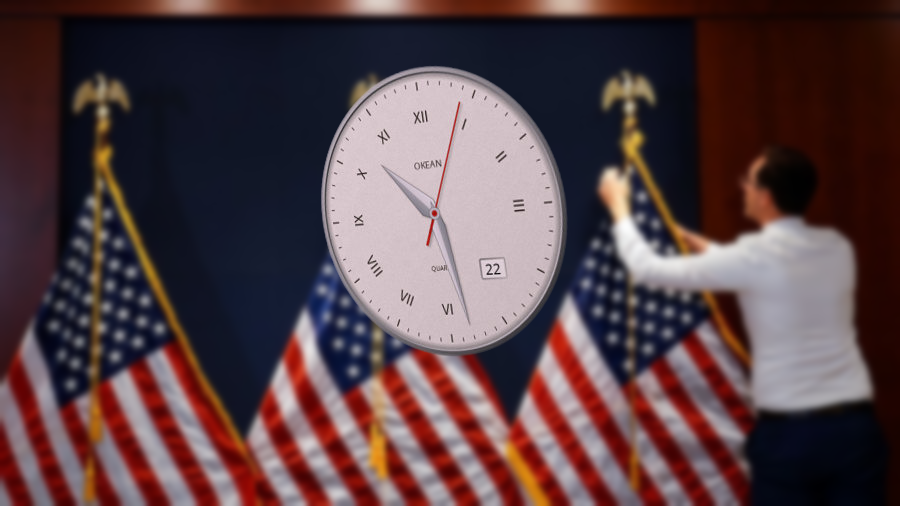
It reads {"hour": 10, "minute": 28, "second": 4}
